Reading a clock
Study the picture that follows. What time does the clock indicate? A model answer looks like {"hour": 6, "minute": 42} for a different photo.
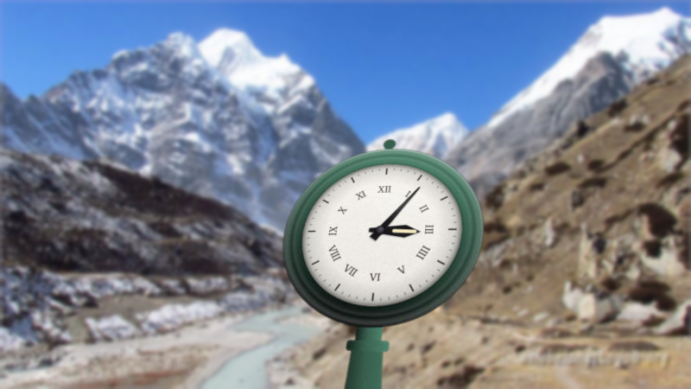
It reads {"hour": 3, "minute": 6}
